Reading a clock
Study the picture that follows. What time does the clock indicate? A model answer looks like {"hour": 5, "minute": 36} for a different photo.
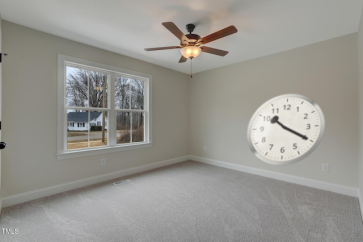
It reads {"hour": 10, "minute": 20}
